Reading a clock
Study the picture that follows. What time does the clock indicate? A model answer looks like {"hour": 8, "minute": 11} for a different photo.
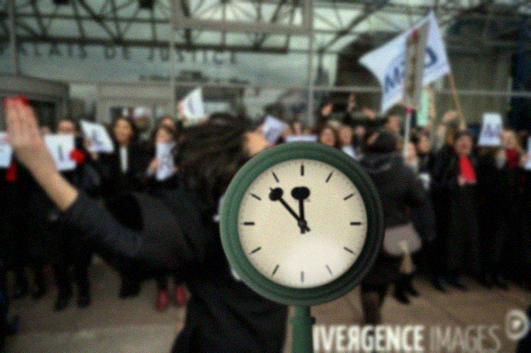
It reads {"hour": 11, "minute": 53}
